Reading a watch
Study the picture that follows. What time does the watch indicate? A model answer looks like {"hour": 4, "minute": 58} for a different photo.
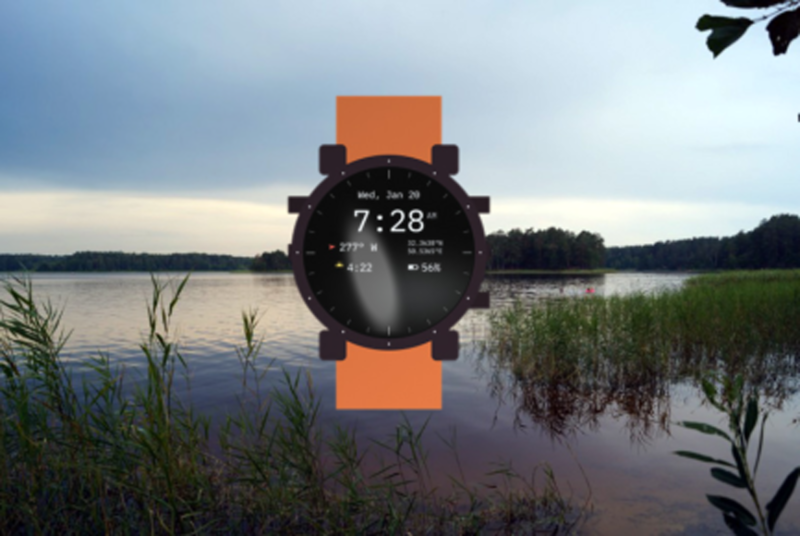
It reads {"hour": 7, "minute": 28}
